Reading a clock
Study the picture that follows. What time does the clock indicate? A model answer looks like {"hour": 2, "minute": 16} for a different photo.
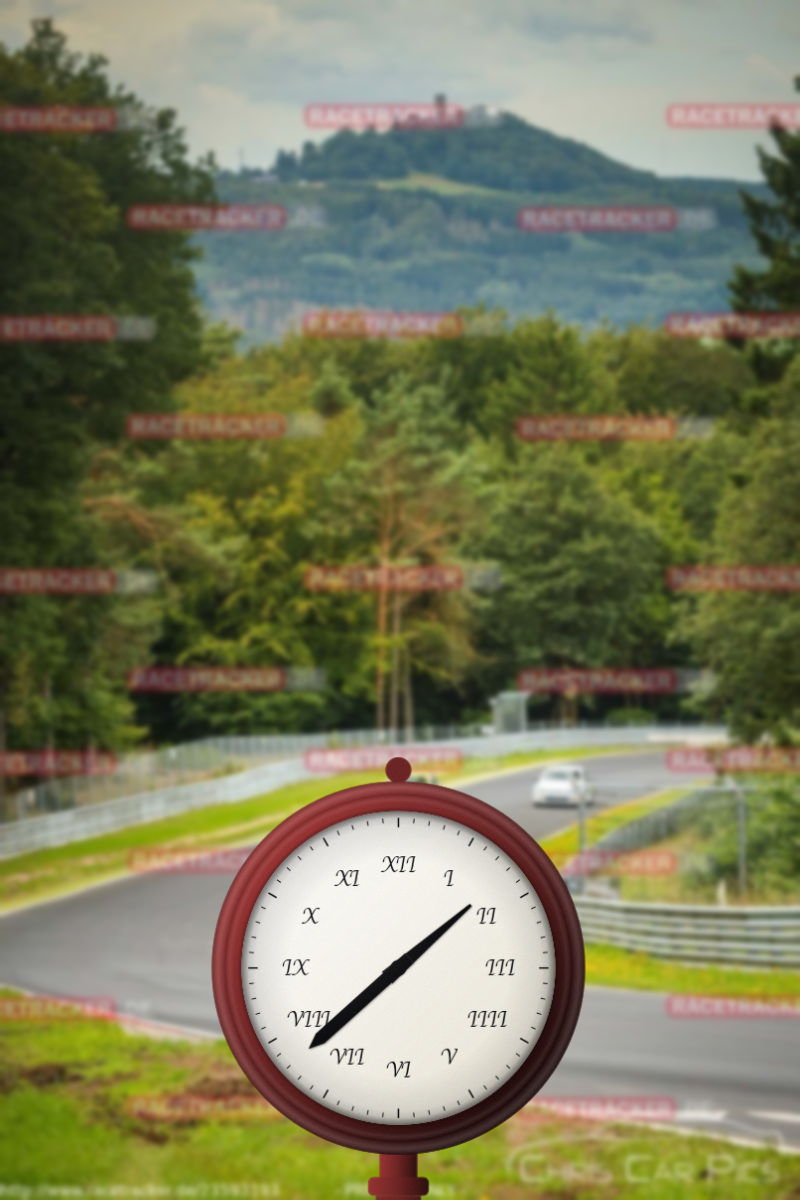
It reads {"hour": 1, "minute": 38}
